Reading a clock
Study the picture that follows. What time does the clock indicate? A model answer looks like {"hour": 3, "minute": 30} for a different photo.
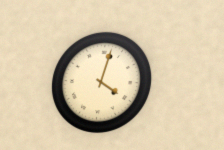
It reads {"hour": 4, "minute": 2}
